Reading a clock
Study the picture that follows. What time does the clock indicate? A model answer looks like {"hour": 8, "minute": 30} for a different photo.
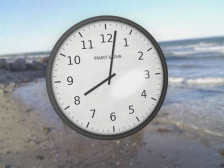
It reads {"hour": 8, "minute": 2}
